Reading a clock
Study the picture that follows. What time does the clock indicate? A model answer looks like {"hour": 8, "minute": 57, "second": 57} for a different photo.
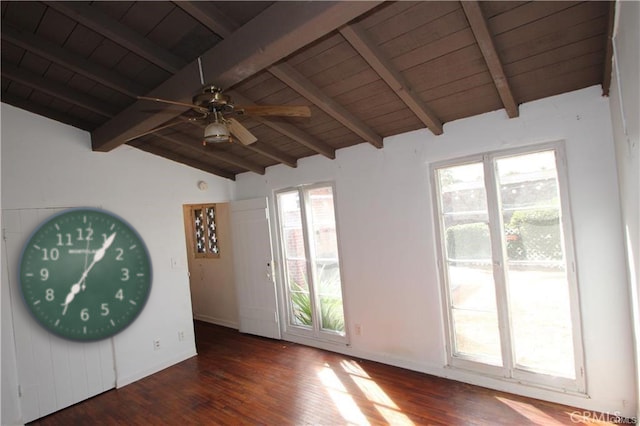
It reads {"hour": 7, "minute": 6, "second": 1}
